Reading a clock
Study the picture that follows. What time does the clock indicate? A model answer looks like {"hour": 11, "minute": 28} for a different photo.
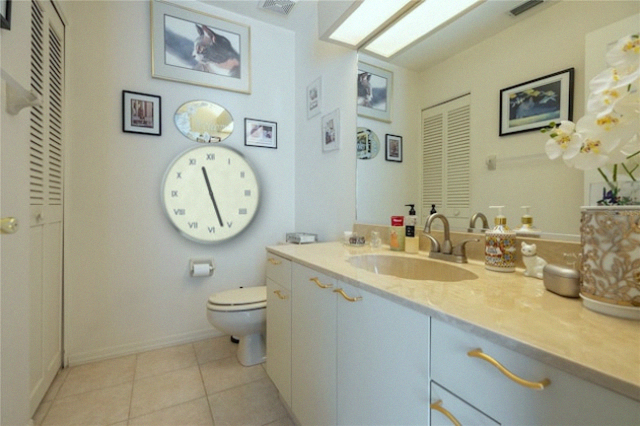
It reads {"hour": 11, "minute": 27}
